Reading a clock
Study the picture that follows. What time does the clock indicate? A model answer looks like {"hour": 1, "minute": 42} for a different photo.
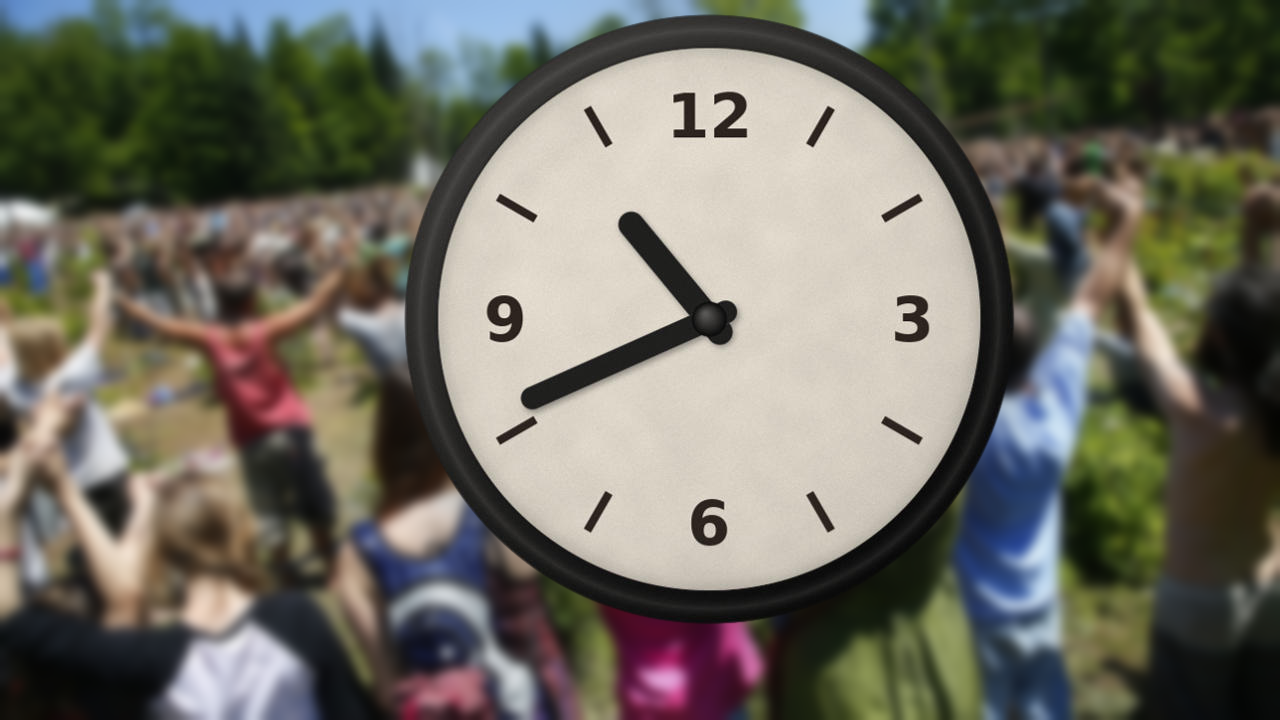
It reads {"hour": 10, "minute": 41}
